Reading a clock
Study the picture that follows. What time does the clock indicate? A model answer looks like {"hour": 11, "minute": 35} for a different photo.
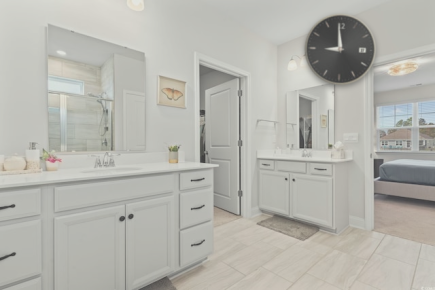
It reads {"hour": 8, "minute": 59}
